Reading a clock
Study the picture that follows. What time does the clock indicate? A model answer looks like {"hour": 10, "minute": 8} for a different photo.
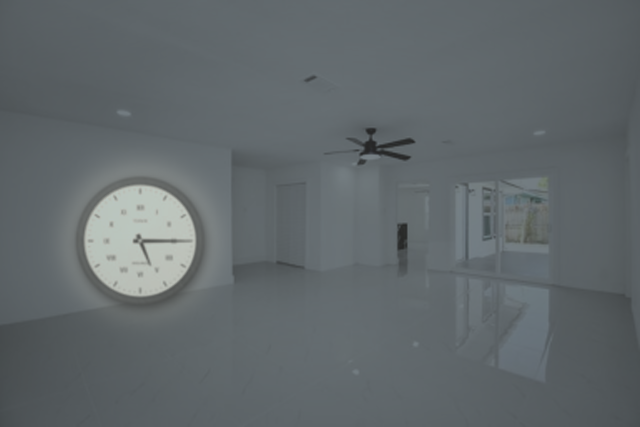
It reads {"hour": 5, "minute": 15}
